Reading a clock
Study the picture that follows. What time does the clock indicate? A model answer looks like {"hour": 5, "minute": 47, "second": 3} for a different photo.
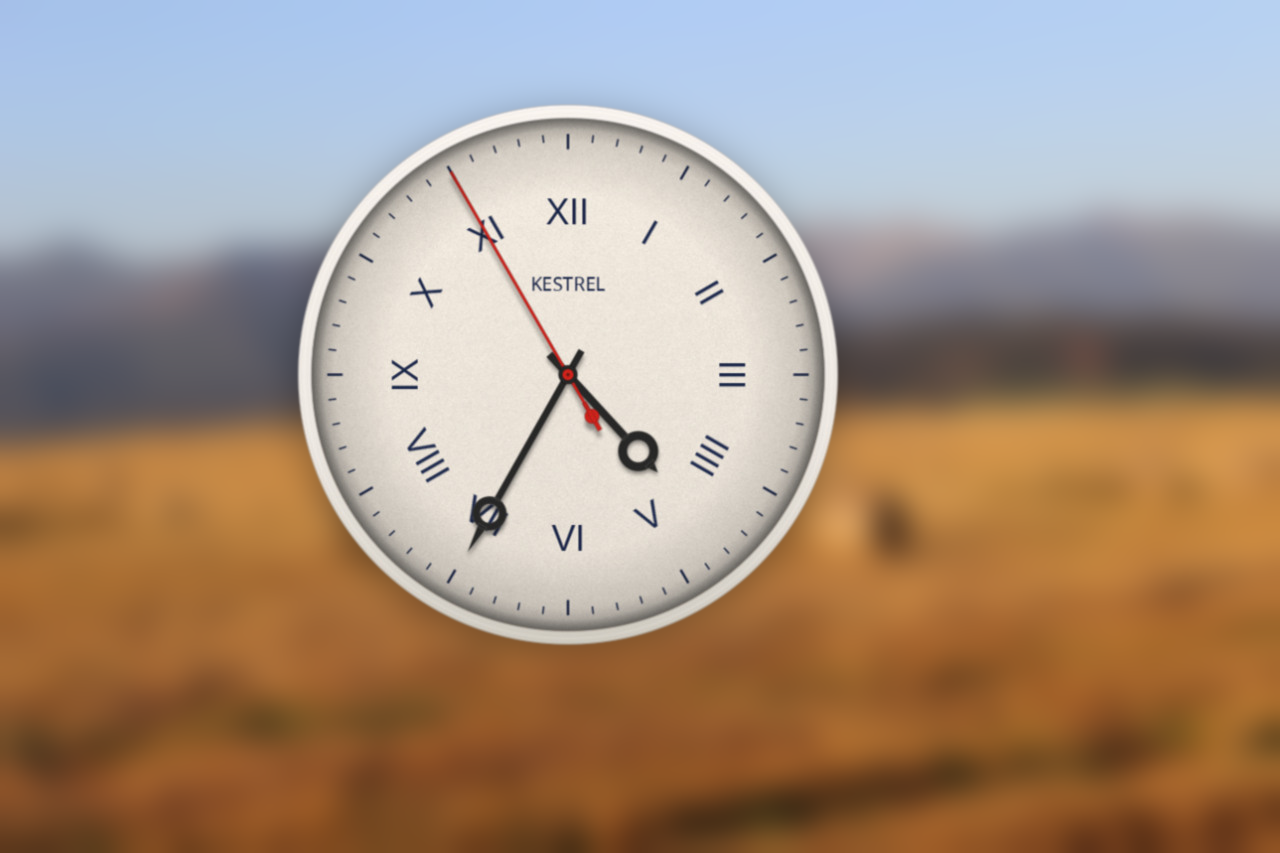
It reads {"hour": 4, "minute": 34, "second": 55}
